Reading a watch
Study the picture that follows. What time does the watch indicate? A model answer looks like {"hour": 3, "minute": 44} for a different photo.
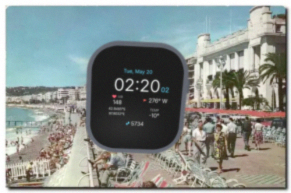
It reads {"hour": 2, "minute": 20}
